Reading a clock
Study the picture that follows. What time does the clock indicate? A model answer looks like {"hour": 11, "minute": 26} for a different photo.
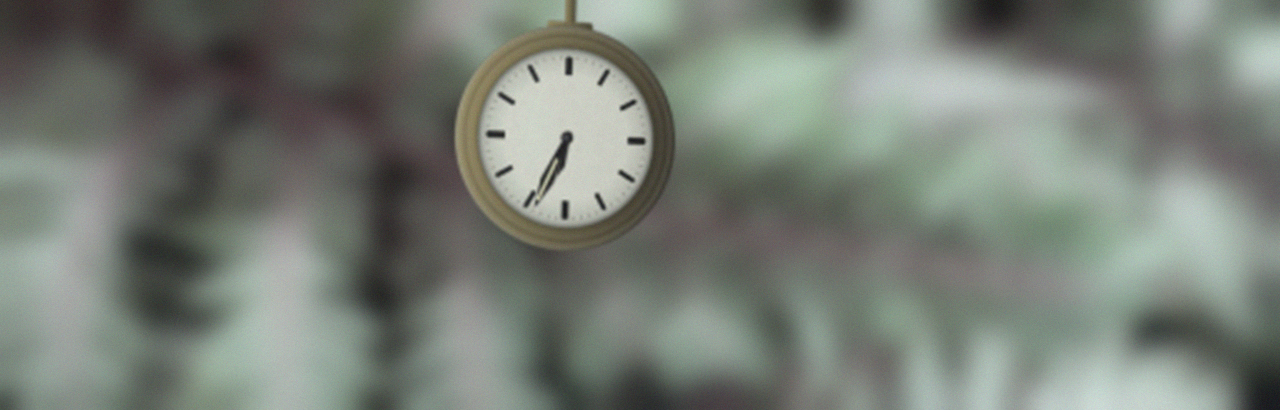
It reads {"hour": 6, "minute": 34}
